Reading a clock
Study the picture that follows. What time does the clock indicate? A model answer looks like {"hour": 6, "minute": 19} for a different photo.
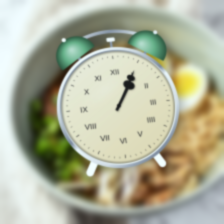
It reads {"hour": 1, "minute": 5}
